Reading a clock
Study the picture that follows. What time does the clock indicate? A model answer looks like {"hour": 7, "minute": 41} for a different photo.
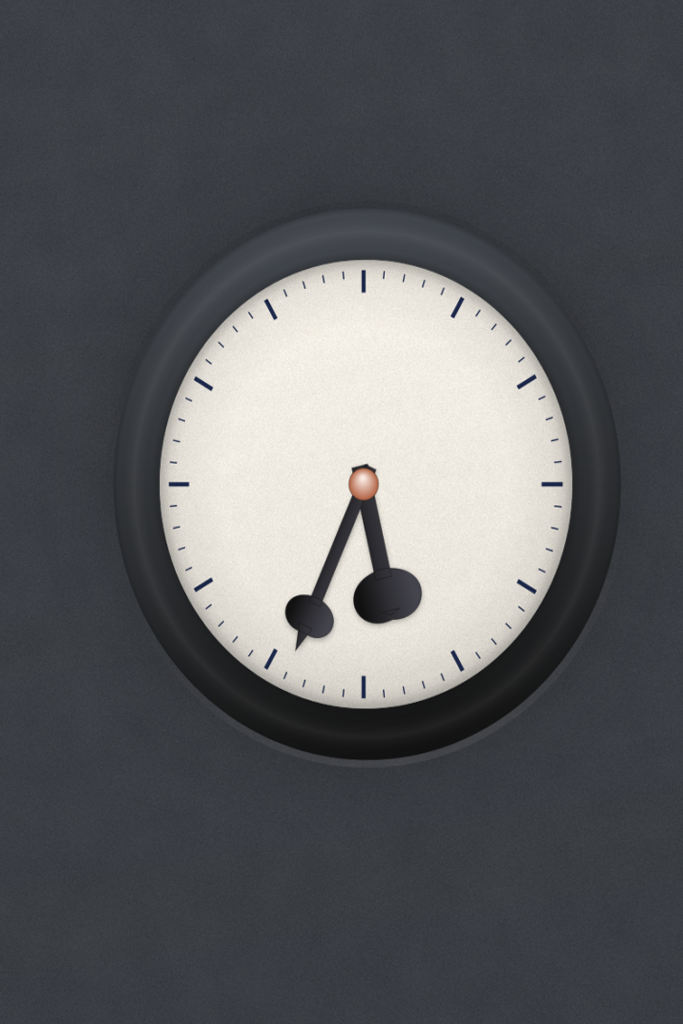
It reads {"hour": 5, "minute": 34}
